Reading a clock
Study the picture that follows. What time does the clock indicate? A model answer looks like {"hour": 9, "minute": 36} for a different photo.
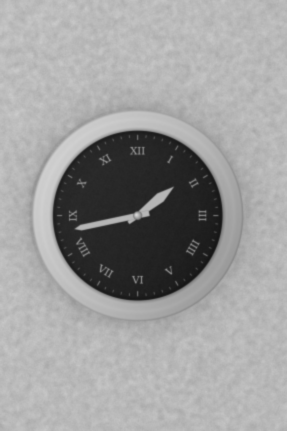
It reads {"hour": 1, "minute": 43}
